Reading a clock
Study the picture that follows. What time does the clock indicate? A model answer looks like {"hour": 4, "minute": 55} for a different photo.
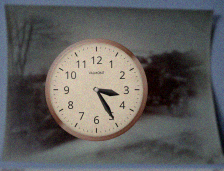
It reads {"hour": 3, "minute": 25}
